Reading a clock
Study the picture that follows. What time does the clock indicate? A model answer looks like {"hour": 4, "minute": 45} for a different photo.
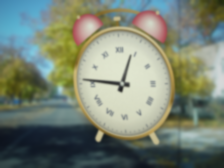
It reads {"hour": 12, "minute": 46}
